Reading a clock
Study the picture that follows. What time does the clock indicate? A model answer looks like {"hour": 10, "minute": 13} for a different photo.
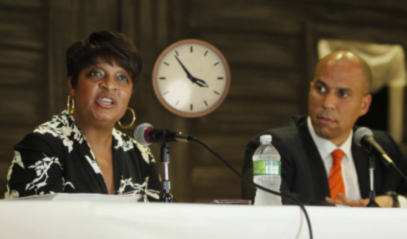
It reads {"hour": 3, "minute": 54}
